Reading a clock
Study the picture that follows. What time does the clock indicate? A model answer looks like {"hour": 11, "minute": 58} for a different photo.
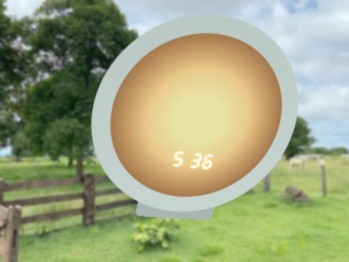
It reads {"hour": 5, "minute": 36}
